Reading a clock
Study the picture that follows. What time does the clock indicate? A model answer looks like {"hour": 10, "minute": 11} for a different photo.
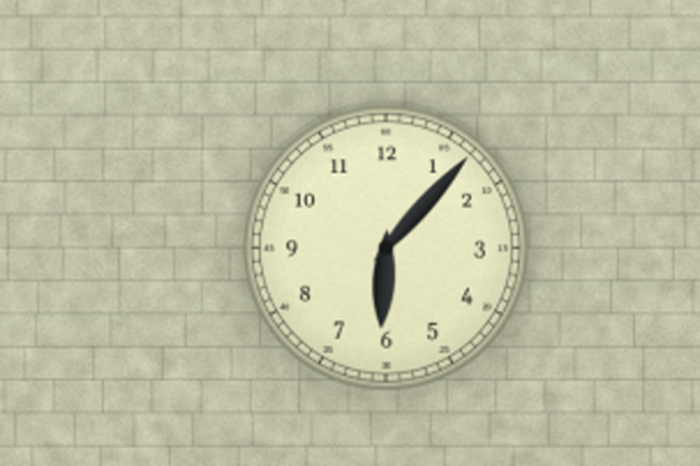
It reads {"hour": 6, "minute": 7}
